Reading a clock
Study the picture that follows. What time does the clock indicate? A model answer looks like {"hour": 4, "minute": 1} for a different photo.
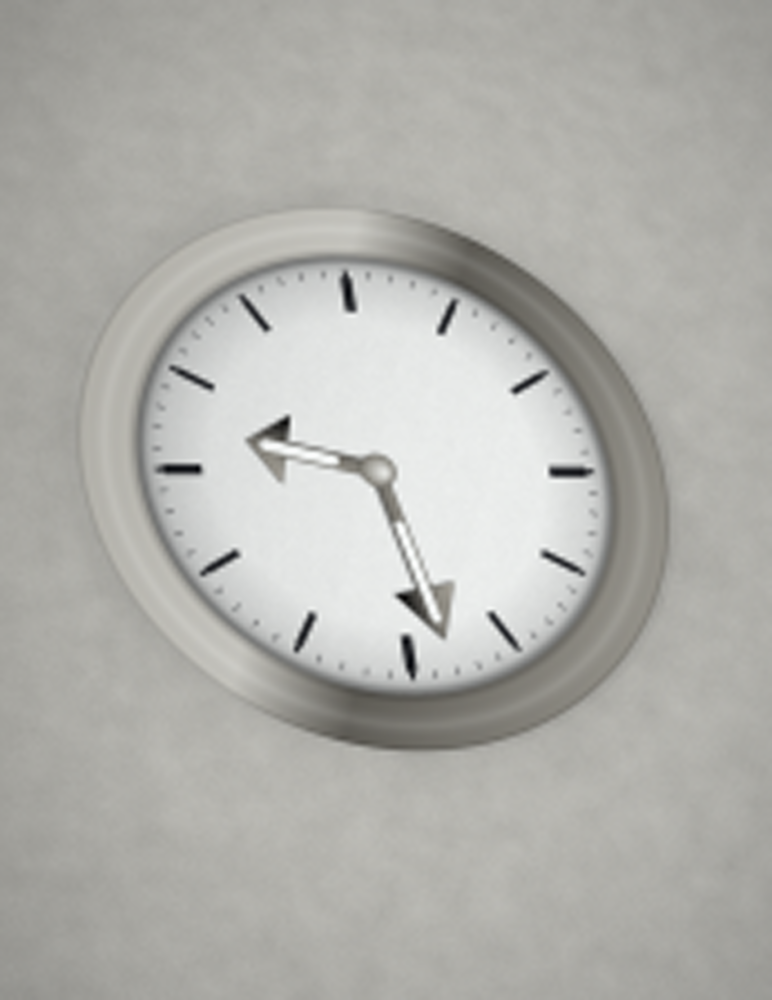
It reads {"hour": 9, "minute": 28}
